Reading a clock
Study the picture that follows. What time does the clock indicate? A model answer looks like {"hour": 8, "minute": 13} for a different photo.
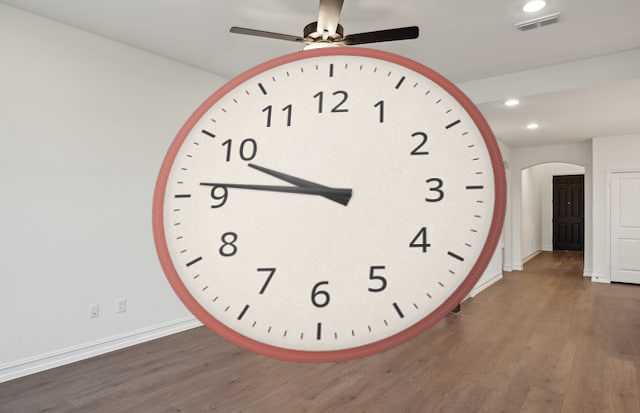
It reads {"hour": 9, "minute": 46}
